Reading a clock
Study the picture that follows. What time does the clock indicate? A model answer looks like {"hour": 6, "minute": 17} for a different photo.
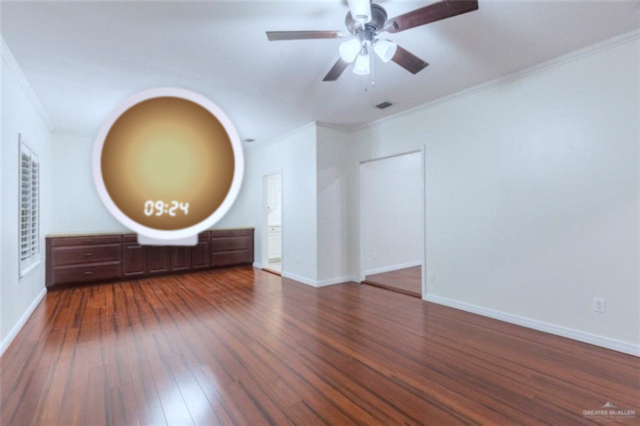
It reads {"hour": 9, "minute": 24}
